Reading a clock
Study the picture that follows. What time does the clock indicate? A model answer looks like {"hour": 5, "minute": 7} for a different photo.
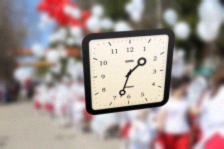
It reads {"hour": 1, "minute": 33}
